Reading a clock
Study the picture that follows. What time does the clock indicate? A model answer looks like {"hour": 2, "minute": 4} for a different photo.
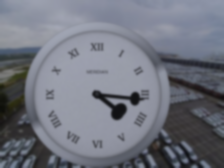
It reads {"hour": 4, "minute": 16}
